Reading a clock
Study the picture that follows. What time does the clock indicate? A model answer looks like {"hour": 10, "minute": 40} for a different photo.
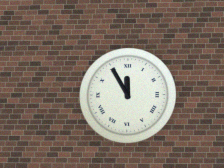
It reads {"hour": 11, "minute": 55}
